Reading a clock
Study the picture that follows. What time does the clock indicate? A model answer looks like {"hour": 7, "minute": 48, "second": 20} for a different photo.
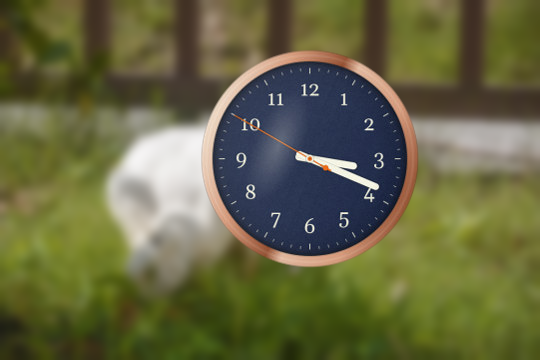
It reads {"hour": 3, "minute": 18, "second": 50}
